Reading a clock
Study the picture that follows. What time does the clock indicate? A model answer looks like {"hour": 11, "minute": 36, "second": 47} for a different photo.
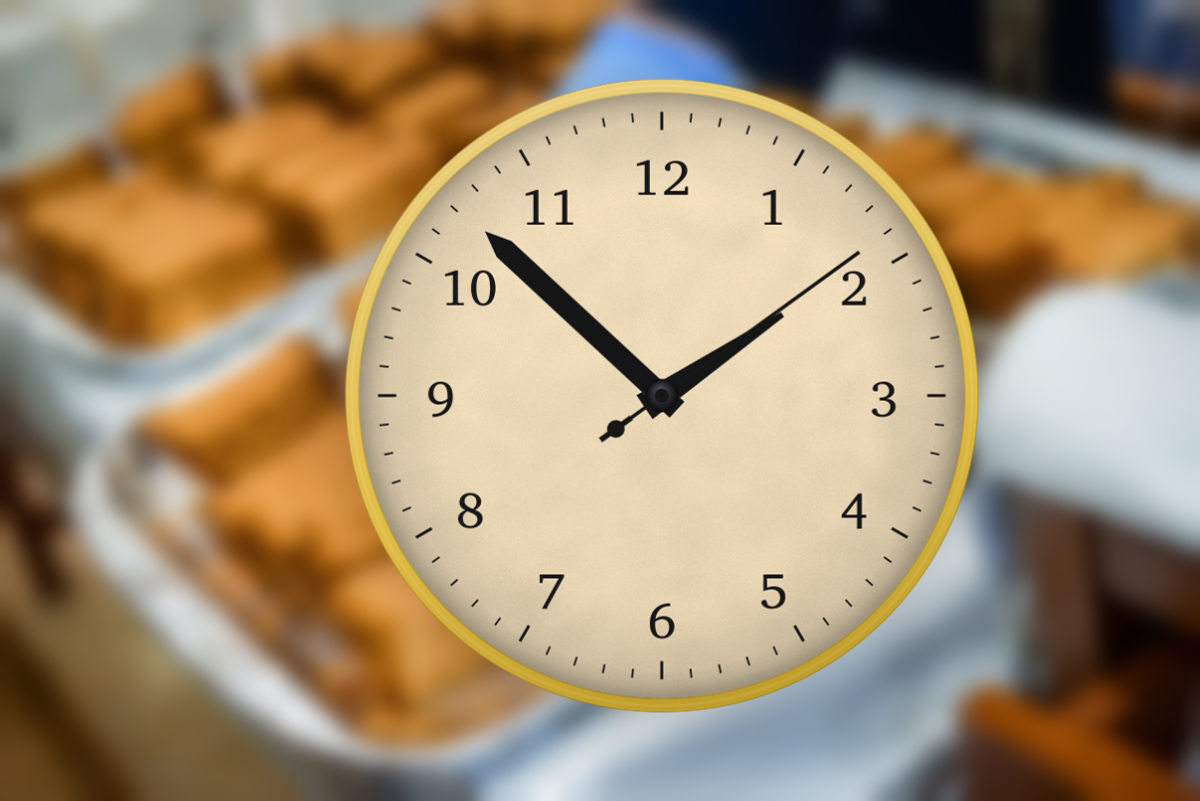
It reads {"hour": 1, "minute": 52, "second": 9}
